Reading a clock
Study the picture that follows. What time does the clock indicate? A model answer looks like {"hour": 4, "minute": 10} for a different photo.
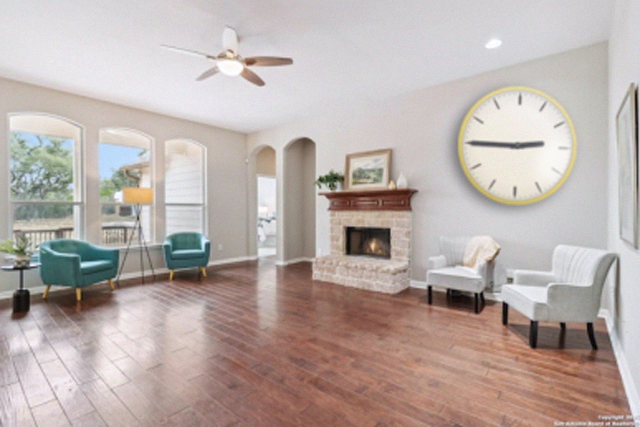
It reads {"hour": 2, "minute": 45}
